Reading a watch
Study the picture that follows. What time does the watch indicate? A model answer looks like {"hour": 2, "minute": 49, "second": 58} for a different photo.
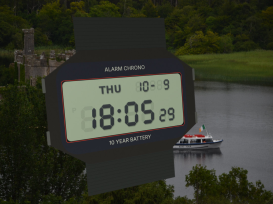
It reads {"hour": 18, "minute": 5, "second": 29}
